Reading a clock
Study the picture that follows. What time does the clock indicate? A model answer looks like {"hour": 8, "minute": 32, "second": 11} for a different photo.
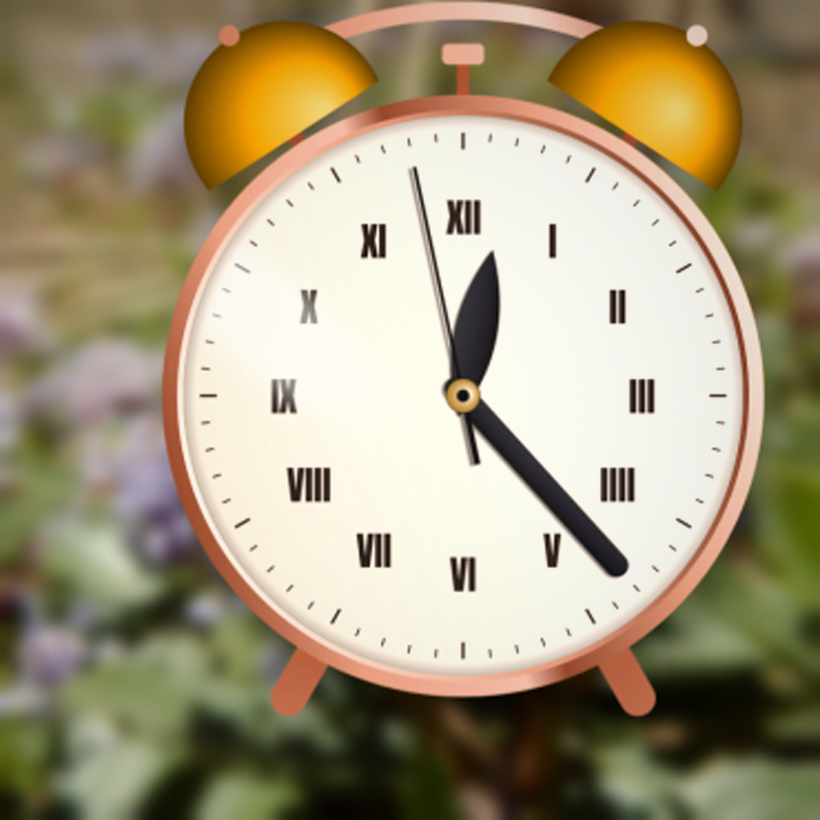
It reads {"hour": 12, "minute": 22, "second": 58}
